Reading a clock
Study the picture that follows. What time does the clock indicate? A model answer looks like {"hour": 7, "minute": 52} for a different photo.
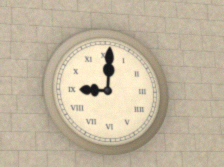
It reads {"hour": 9, "minute": 1}
